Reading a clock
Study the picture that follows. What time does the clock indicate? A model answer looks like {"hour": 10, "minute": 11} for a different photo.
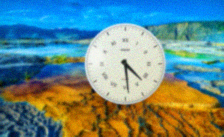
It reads {"hour": 4, "minute": 29}
